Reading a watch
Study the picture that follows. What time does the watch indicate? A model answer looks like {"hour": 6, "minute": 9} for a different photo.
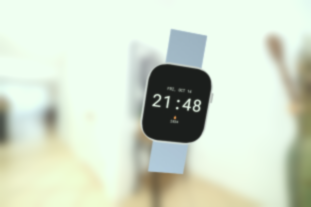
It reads {"hour": 21, "minute": 48}
